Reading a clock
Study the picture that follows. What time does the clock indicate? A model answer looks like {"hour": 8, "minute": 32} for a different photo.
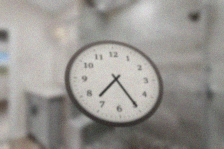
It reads {"hour": 7, "minute": 25}
